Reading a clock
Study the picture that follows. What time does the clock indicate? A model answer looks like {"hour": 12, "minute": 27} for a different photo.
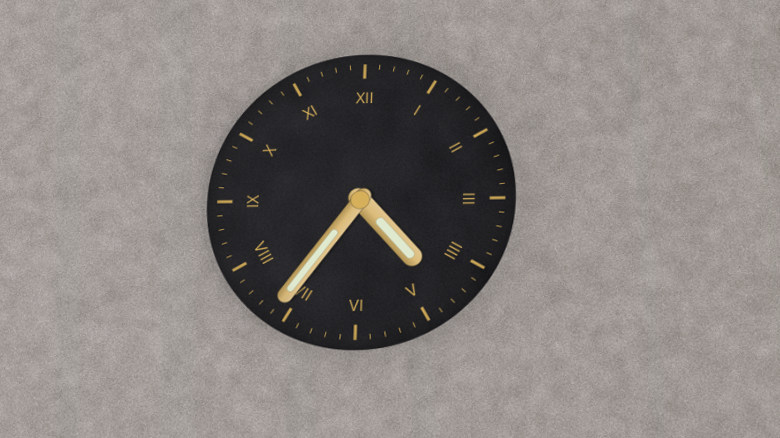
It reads {"hour": 4, "minute": 36}
